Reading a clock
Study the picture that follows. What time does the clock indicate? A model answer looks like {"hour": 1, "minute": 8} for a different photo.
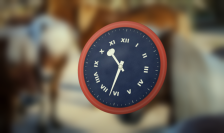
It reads {"hour": 10, "minute": 32}
